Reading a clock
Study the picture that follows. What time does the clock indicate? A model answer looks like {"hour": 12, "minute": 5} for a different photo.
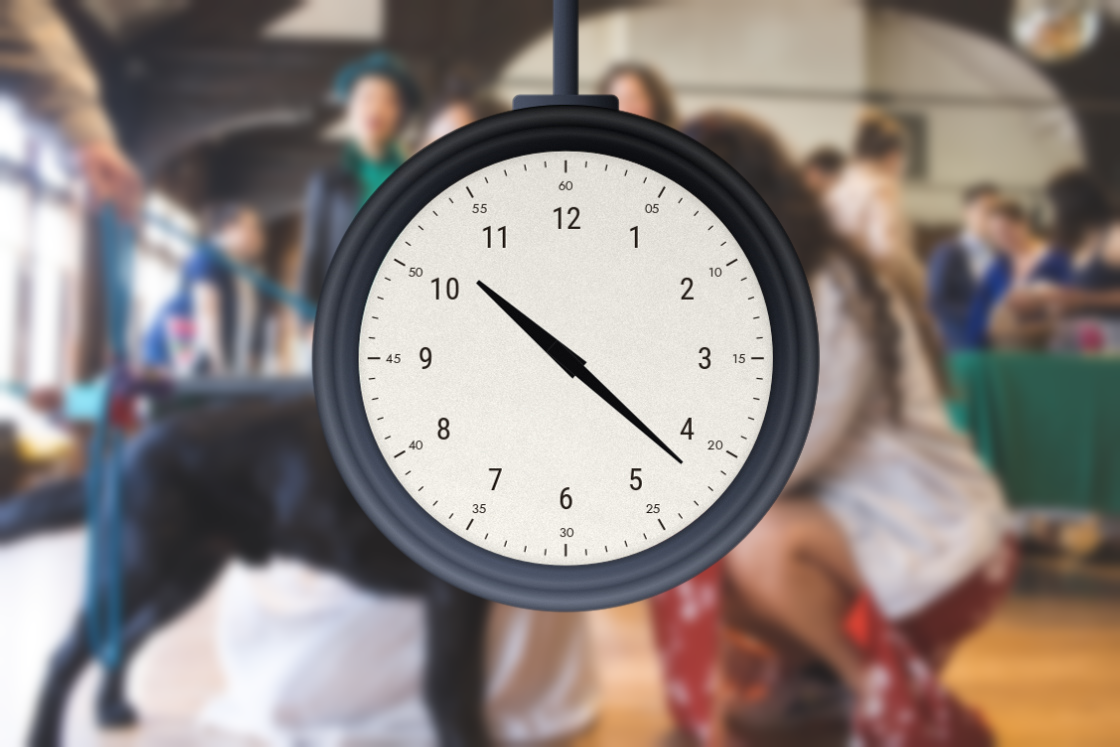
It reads {"hour": 10, "minute": 22}
